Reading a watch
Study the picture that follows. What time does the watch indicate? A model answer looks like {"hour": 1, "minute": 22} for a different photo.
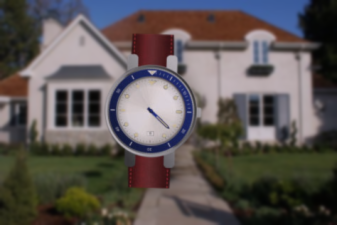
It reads {"hour": 4, "minute": 22}
